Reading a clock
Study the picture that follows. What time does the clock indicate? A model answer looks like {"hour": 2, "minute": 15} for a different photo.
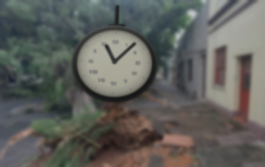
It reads {"hour": 11, "minute": 7}
